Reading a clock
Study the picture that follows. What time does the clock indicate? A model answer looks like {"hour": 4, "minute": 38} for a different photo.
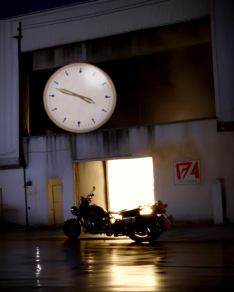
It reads {"hour": 3, "minute": 48}
